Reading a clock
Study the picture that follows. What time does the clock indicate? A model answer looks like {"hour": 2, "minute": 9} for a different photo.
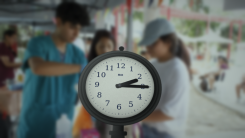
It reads {"hour": 2, "minute": 15}
